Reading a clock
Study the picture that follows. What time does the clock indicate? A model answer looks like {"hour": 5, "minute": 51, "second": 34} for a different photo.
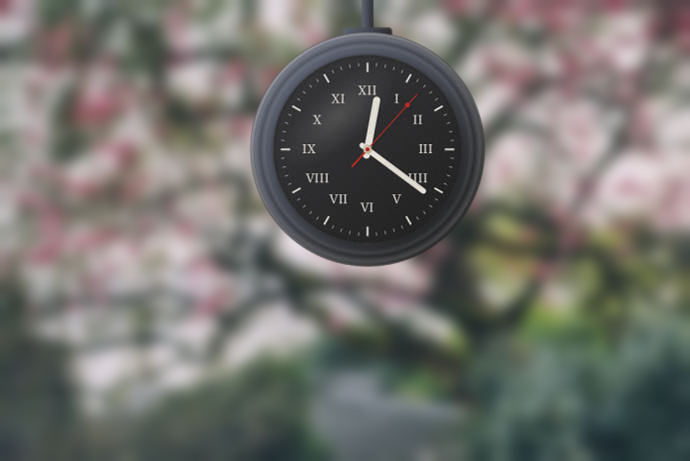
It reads {"hour": 12, "minute": 21, "second": 7}
